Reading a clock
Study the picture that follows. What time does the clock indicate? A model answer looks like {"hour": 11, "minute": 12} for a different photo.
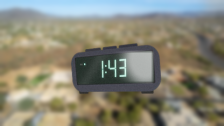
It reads {"hour": 1, "minute": 43}
